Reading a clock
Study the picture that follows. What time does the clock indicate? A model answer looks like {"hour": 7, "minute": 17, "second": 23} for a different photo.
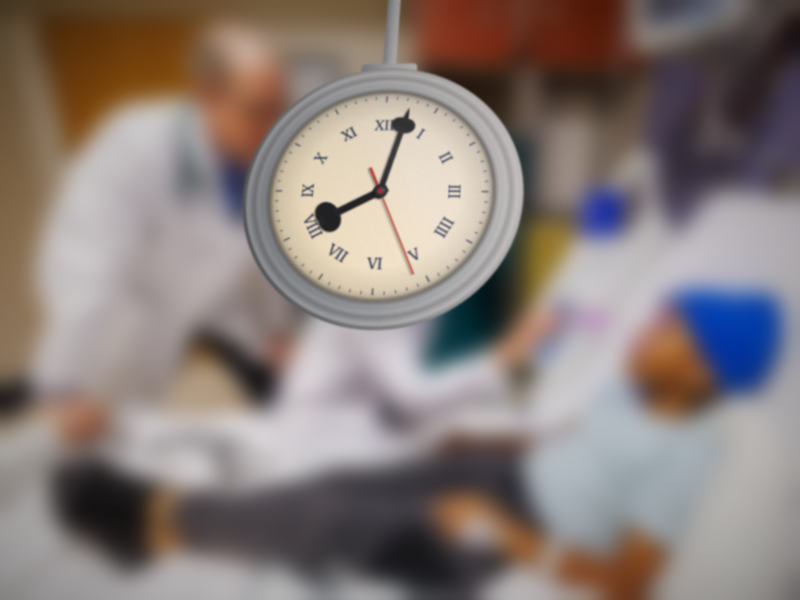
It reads {"hour": 8, "minute": 2, "second": 26}
